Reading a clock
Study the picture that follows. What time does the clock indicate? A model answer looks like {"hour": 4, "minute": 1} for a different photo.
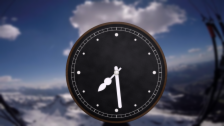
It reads {"hour": 7, "minute": 29}
